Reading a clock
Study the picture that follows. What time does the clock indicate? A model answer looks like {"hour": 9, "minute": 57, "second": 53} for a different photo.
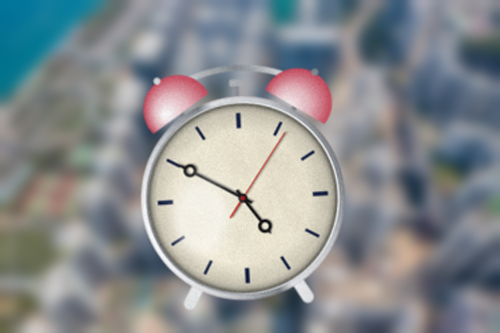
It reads {"hour": 4, "minute": 50, "second": 6}
